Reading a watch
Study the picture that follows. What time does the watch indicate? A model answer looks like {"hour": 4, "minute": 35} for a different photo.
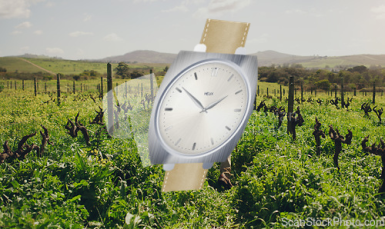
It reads {"hour": 1, "minute": 51}
